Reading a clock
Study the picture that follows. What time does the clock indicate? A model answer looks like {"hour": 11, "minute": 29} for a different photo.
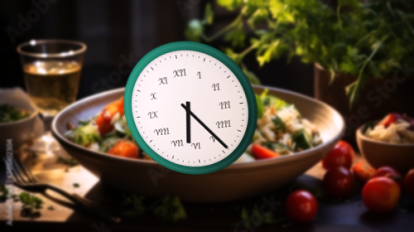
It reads {"hour": 6, "minute": 24}
